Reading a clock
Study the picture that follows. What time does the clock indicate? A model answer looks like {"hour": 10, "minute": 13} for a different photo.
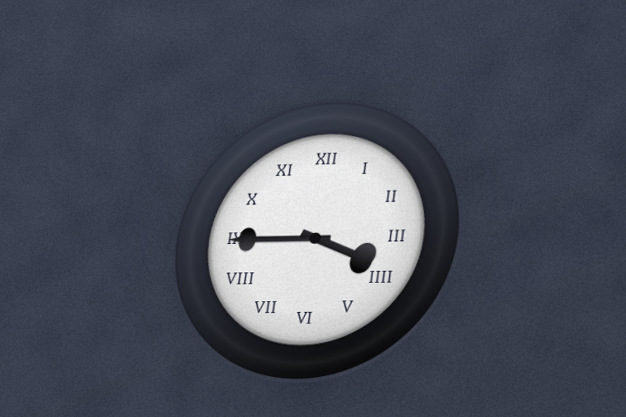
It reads {"hour": 3, "minute": 45}
